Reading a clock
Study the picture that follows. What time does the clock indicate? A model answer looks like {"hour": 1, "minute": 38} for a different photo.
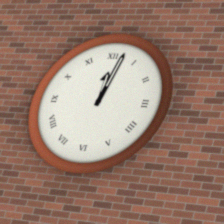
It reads {"hour": 12, "minute": 2}
